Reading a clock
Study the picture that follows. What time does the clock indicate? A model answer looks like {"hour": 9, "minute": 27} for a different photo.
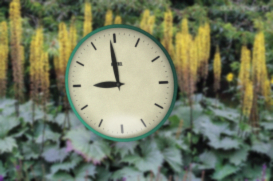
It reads {"hour": 8, "minute": 59}
